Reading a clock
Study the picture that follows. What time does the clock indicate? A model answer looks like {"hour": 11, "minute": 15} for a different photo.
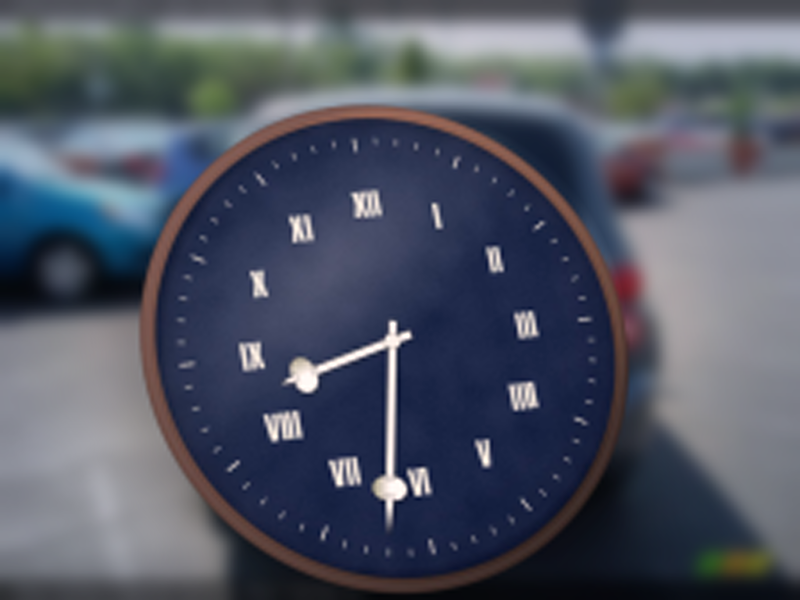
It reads {"hour": 8, "minute": 32}
